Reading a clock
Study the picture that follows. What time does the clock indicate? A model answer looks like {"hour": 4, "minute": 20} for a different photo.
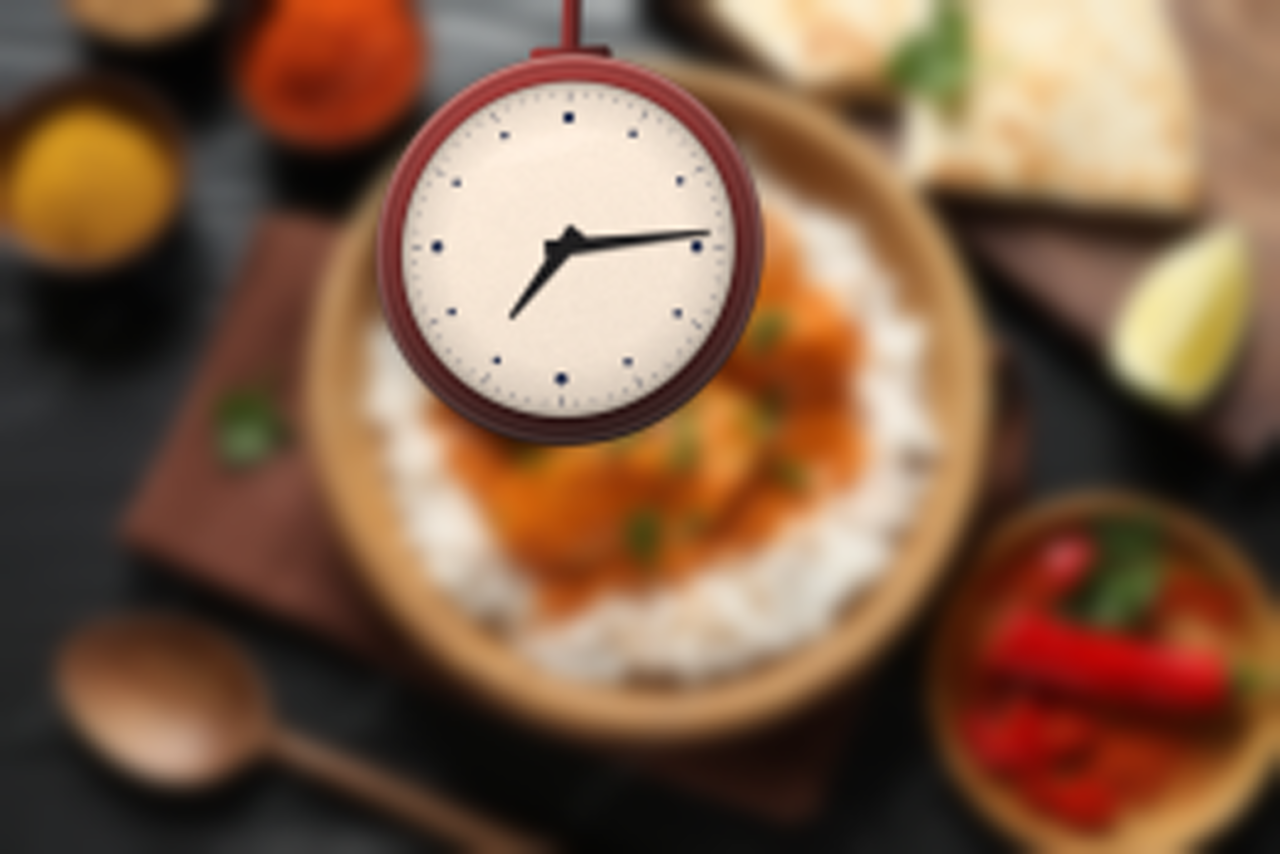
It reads {"hour": 7, "minute": 14}
